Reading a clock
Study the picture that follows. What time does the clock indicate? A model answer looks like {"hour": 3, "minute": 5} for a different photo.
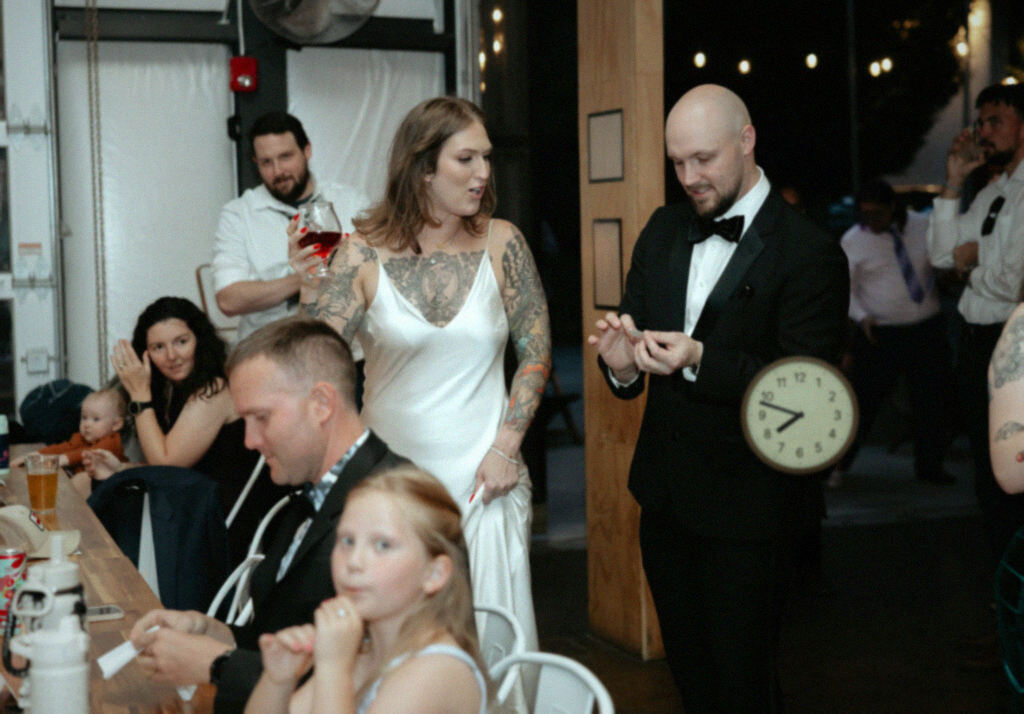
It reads {"hour": 7, "minute": 48}
